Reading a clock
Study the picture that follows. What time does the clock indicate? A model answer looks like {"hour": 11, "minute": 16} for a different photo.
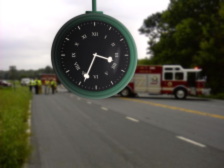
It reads {"hour": 3, "minute": 34}
